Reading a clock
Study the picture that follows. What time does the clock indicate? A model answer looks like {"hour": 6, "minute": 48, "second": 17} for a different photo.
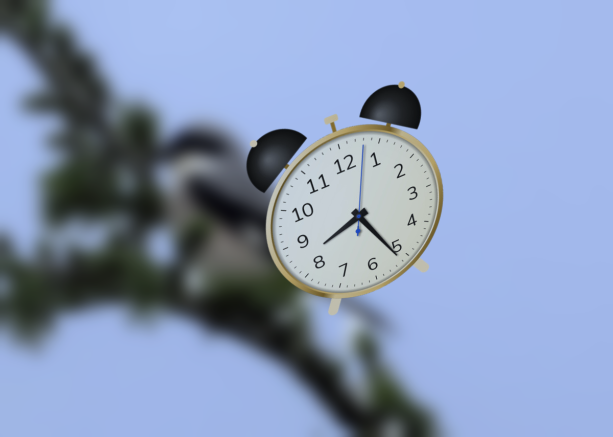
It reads {"hour": 8, "minute": 26, "second": 3}
